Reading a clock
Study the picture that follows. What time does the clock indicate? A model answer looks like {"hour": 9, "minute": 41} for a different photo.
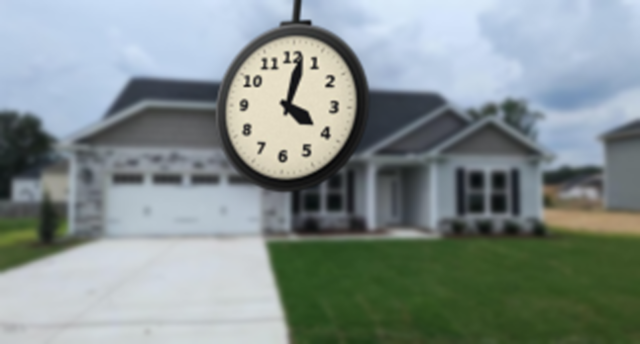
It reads {"hour": 4, "minute": 2}
